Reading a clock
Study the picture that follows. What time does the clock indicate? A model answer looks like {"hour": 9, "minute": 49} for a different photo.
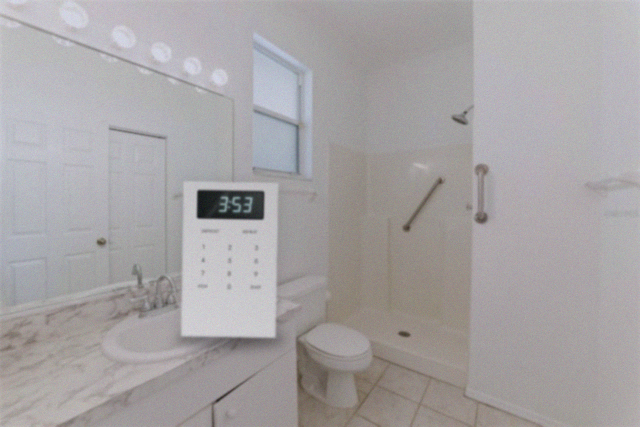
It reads {"hour": 3, "minute": 53}
